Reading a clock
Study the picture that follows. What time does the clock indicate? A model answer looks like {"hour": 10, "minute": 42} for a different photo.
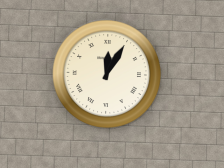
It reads {"hour": 12, "minute": 5}
